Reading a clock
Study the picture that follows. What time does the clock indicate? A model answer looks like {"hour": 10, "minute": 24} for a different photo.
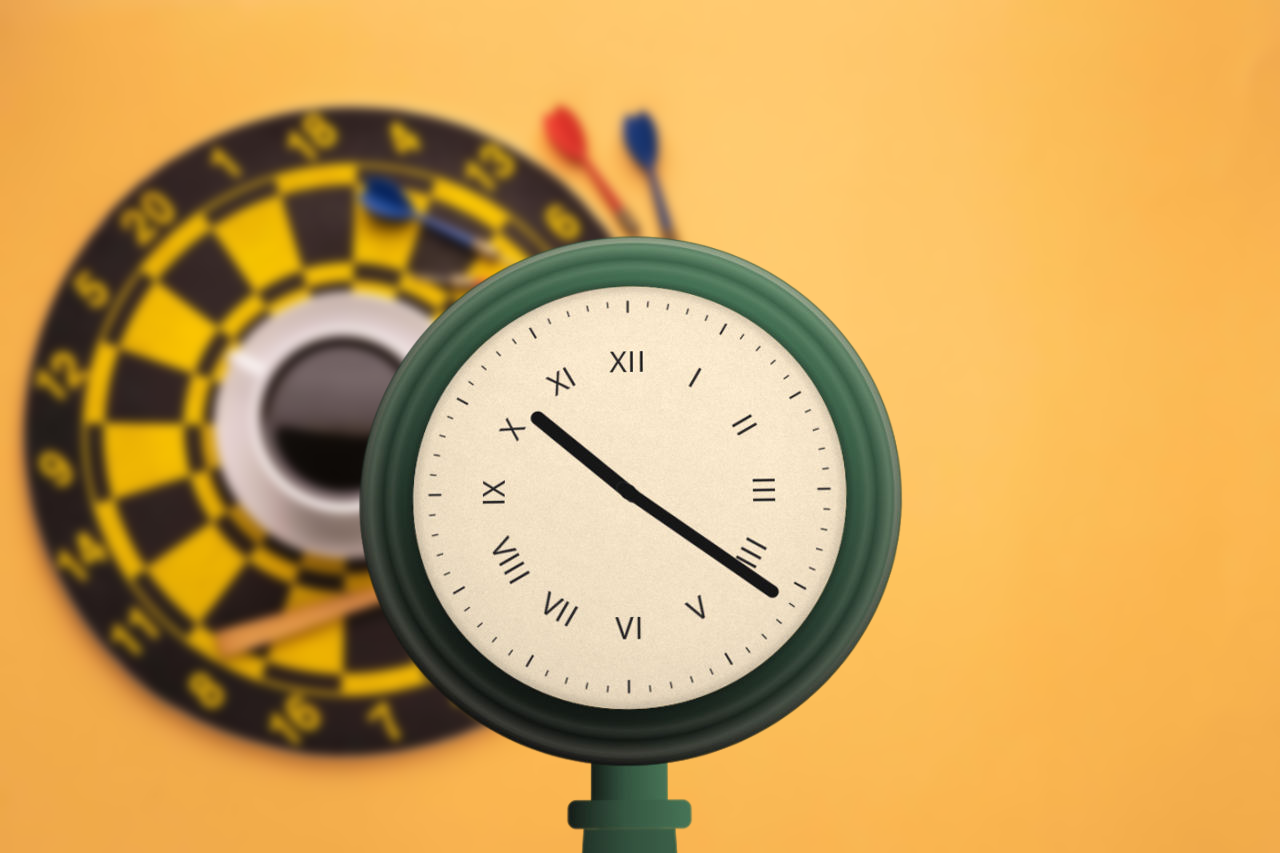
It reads {"hour": 10, "minute": 21}
